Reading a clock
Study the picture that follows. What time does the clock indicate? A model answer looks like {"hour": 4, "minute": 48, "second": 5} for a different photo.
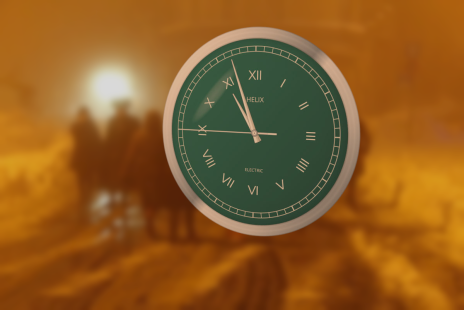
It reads {"hour": 10, "minute": 56, "second": 45}
